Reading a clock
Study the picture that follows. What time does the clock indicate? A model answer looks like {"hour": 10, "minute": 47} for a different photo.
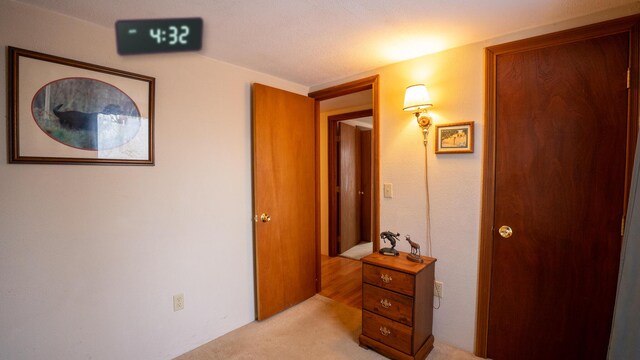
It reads {"hour": 4, "minute": 32}
